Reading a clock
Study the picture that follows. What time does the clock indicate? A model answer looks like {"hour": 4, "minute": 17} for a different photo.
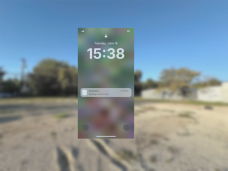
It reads {"hour": 15, "minute": 38}
